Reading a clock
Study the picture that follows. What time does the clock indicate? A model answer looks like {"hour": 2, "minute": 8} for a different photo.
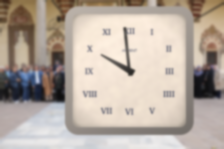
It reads {"hour": 9, "minute": 59}
